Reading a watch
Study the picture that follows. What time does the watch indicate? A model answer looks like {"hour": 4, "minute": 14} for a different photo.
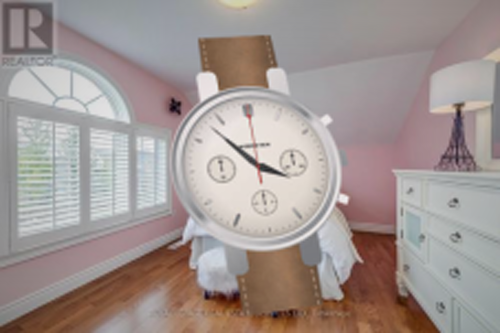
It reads {"hour": 3, "minute": 53}
